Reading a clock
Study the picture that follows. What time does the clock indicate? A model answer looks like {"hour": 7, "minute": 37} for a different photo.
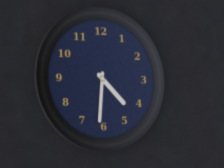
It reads {"hour": 4, "minute": 31}
